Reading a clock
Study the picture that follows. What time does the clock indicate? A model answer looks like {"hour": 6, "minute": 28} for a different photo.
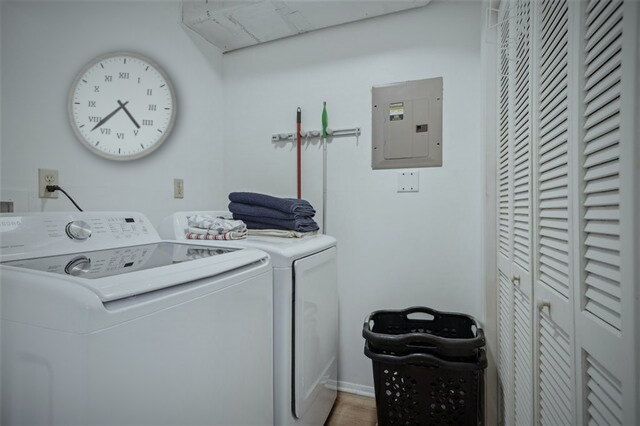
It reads {"hour": 4, "minute": 38}
